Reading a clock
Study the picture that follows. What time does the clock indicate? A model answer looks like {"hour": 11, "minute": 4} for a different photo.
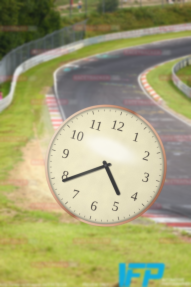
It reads {"hour": 4, "minute": 39}
